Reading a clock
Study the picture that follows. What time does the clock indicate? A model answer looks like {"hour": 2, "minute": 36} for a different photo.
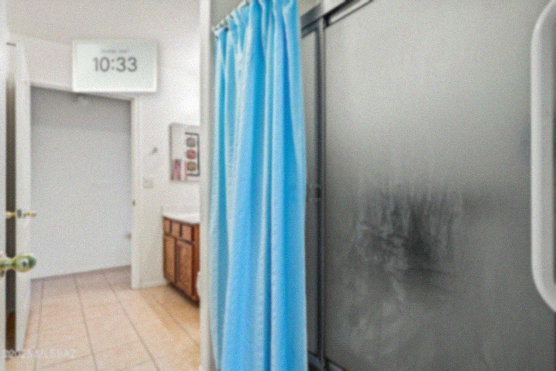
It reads {"hour": 10, "minute": 33}
